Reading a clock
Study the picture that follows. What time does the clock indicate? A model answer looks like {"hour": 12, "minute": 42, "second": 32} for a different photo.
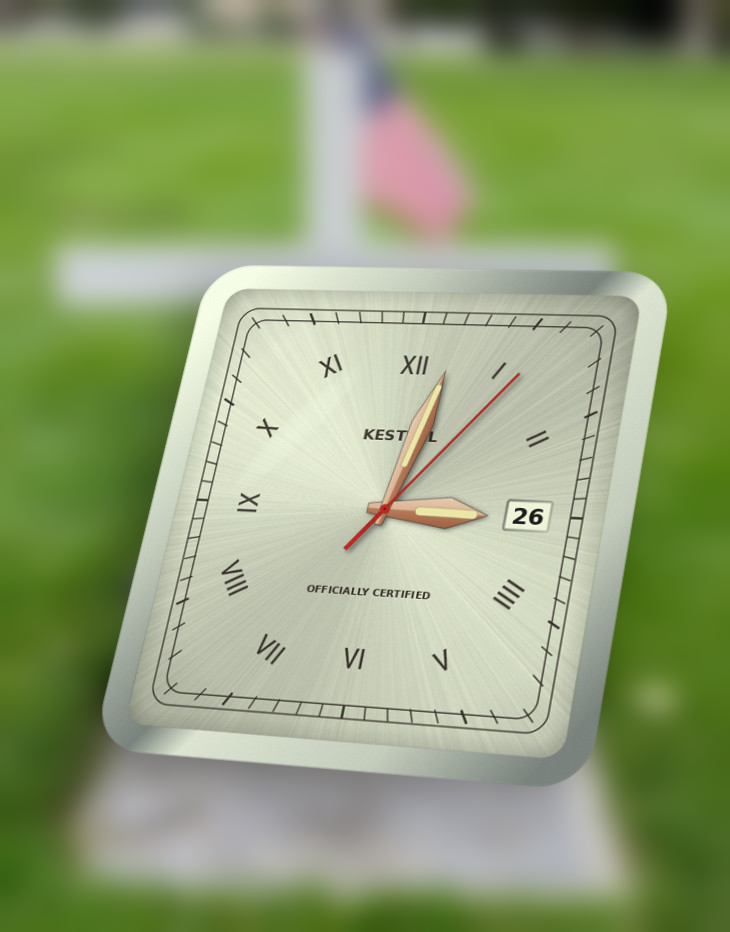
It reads {"hour": 3, "minute": 2, "second": 6}
